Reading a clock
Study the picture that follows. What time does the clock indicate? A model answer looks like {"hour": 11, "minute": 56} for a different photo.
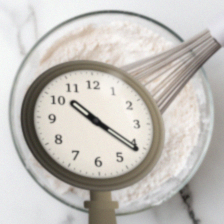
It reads {"hour": 10, "minute": 21}
